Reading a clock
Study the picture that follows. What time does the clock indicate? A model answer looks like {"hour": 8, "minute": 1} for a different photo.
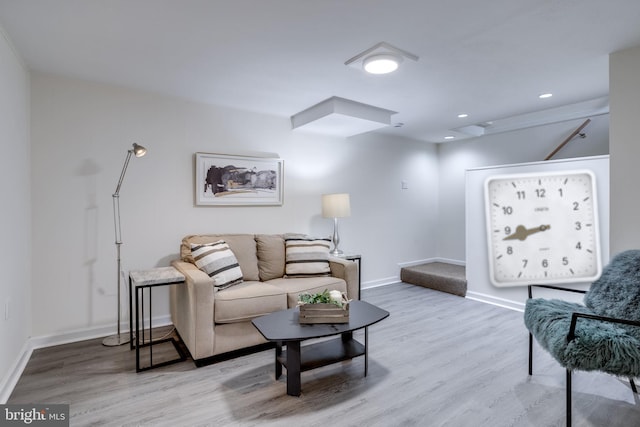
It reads {"hour": 8, "minute": 43}
